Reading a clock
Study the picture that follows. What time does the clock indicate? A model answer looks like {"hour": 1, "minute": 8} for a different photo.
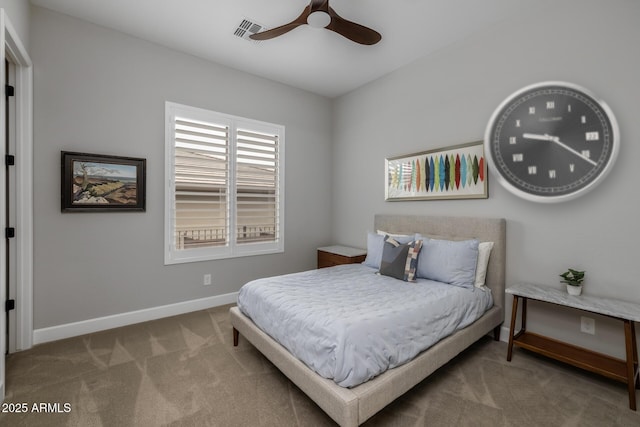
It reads {"hour": 9, "minute": 21}
